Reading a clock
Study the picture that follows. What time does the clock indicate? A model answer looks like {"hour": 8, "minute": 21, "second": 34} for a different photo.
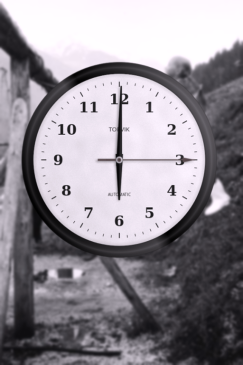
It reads {"hour": 6, "minute": 0, "second": 15}
